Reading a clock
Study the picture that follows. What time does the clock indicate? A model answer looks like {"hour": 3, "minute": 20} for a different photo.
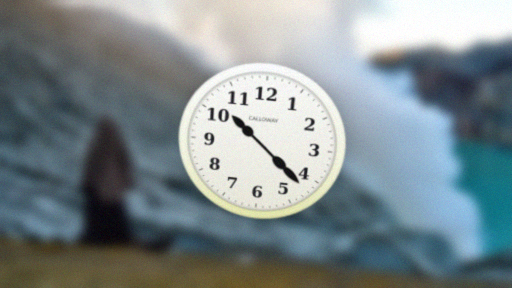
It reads {"hour": 10, "minute": 22}
